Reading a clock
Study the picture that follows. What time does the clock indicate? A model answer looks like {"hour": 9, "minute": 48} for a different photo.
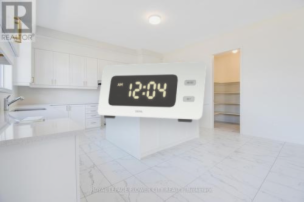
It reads {"hour": 12, "minute": 4}
